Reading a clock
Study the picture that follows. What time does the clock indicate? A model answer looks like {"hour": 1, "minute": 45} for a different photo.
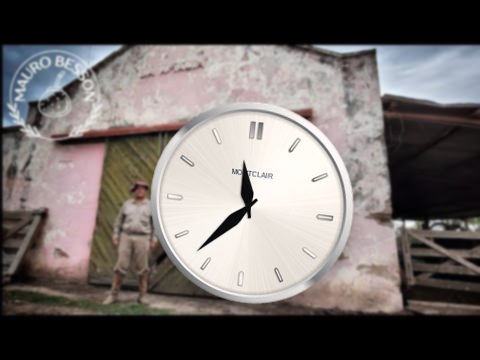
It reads {"hour": 11, "minute": 37}
